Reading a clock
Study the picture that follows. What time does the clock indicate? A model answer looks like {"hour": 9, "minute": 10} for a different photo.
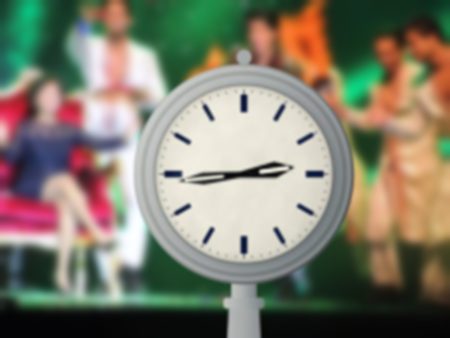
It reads {"hour": 2, "minute": 44}
